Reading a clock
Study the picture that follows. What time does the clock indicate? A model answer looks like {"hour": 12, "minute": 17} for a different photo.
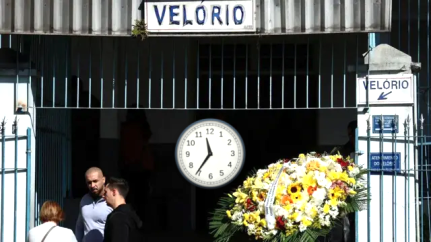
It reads {"hour": 11, "minute": 36}
